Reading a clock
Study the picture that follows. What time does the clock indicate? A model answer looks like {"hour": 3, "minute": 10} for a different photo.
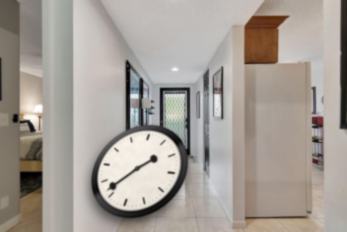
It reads {"hour": 1, "minute": 37}
